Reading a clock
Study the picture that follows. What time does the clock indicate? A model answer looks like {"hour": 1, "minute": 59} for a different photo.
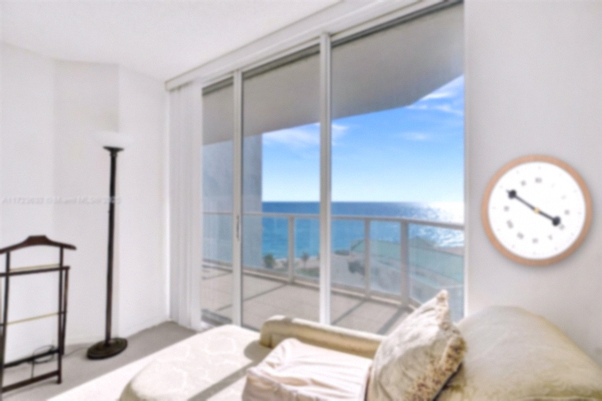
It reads {"hour": 3, "minute": 50}
